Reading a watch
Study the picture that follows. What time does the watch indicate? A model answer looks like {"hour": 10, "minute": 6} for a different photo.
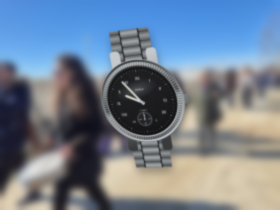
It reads {"hour": 9, "minute": 54}
